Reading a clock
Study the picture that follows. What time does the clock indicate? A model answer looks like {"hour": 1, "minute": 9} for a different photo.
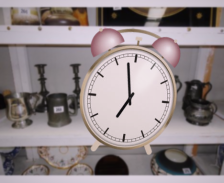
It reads {"hour": 6, "minute": 58}
